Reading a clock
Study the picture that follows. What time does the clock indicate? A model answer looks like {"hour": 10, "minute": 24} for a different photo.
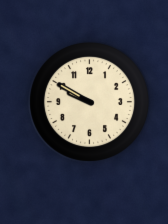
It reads {"hour": 9, "minute": 50}
